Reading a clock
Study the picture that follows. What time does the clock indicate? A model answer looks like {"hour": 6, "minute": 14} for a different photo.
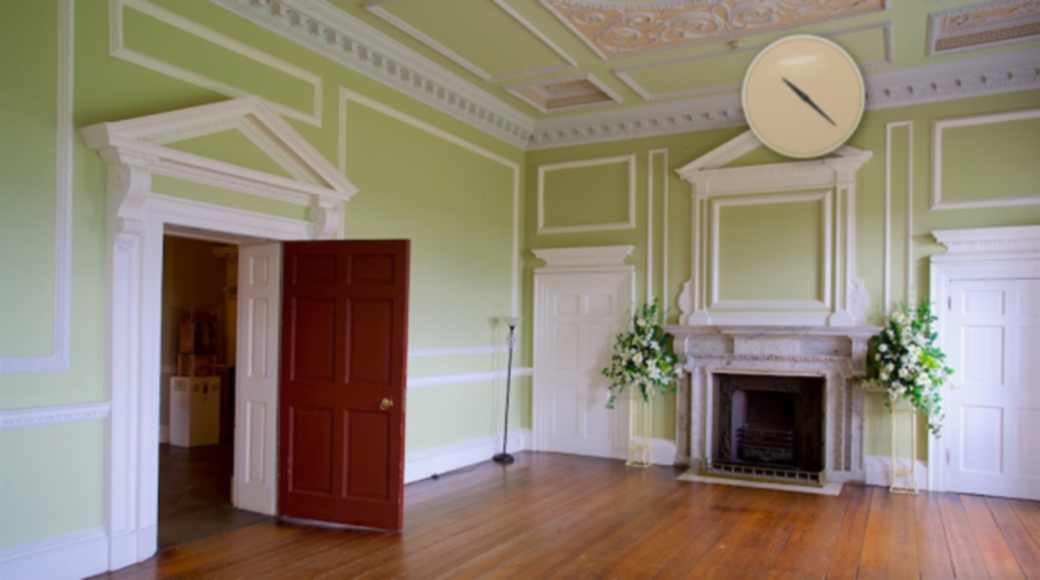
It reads {"hour": 10, "minute": 22}
